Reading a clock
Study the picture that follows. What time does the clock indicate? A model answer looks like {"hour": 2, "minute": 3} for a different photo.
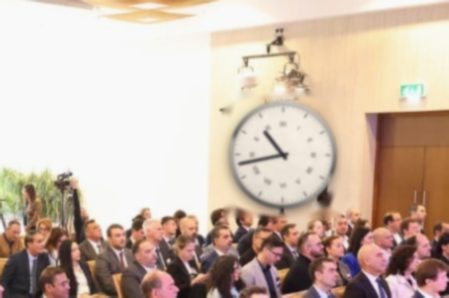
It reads {"hour": 10, "minute": 43}
